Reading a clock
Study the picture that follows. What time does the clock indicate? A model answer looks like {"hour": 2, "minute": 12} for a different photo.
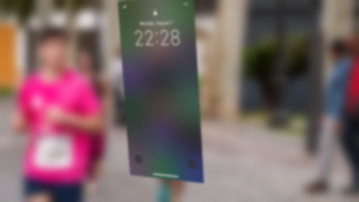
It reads {"hour": 22, "minute": 28}
